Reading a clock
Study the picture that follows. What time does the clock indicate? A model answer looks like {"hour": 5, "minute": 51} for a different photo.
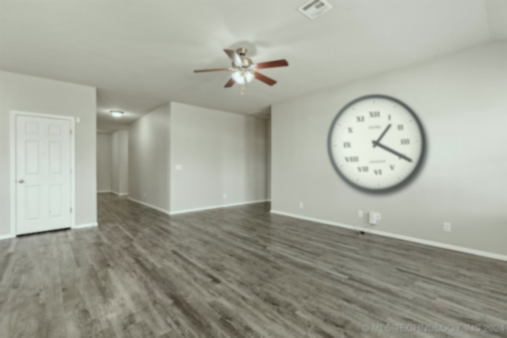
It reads {"hour": 1, "minute": 20}
